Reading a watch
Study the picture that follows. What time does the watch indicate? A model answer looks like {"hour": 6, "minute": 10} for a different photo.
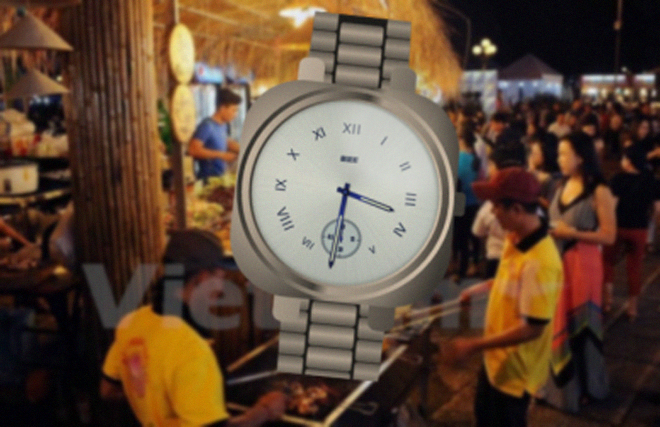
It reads {"hour": 3, "minute": 31}
